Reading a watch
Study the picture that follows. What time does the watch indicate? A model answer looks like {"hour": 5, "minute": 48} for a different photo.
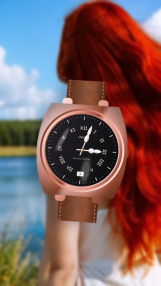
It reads {"hour": 3, "minute": 3}
